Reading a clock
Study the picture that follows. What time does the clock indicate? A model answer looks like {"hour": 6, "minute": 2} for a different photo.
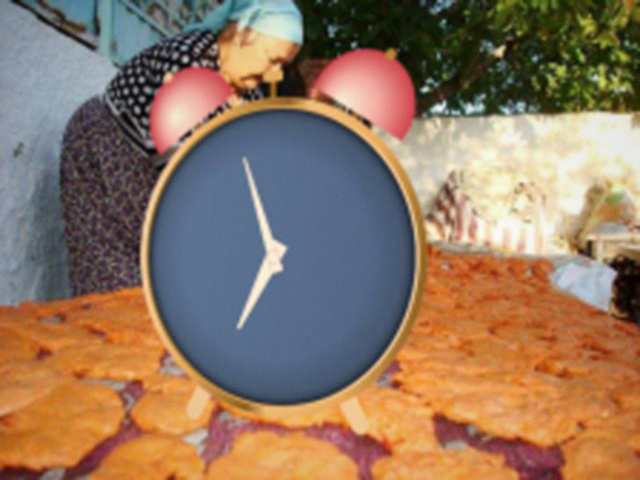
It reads {"hour": 6, "minute": 57}
